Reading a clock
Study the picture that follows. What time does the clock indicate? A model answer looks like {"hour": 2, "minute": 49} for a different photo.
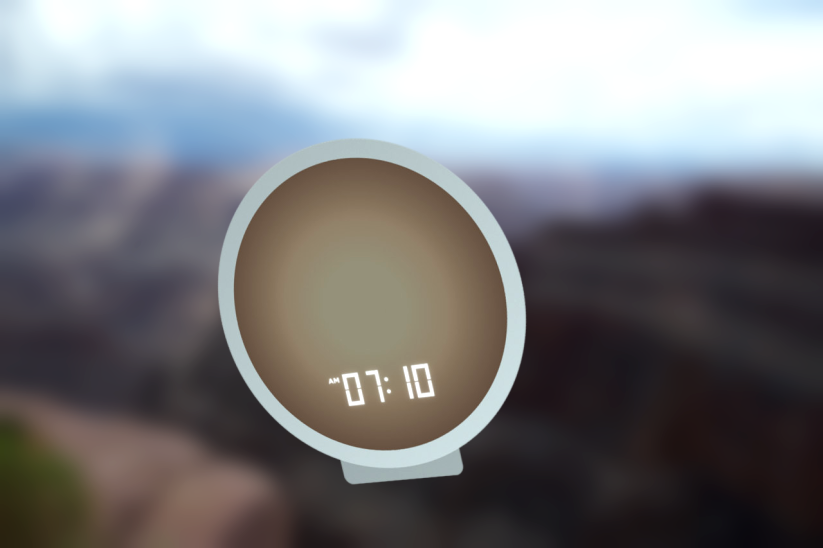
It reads {"hour": 7, "minute": 10}
